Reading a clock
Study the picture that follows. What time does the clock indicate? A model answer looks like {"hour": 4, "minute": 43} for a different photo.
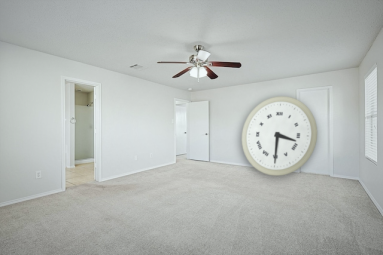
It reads {"hour": 3, "minute": 30}
